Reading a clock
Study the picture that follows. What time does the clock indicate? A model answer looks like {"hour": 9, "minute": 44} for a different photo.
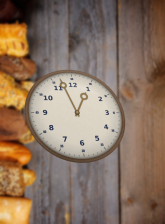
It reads {"hour": 12, "minute": 57}
